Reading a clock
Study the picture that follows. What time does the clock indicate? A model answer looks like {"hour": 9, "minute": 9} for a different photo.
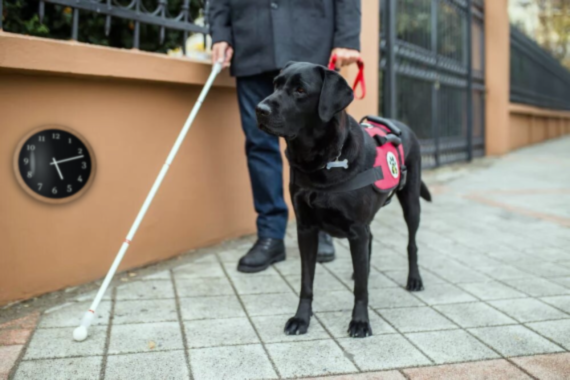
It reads {"hour": 5, "minute": 12}
